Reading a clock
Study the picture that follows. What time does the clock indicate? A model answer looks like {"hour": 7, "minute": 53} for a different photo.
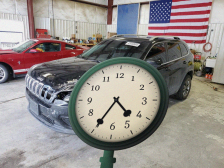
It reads {"hour": 4, "minute": 35}
